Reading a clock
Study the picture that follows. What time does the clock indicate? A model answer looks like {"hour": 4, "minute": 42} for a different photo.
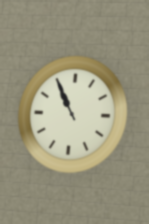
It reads {"hour": 10, "minute": 55}
